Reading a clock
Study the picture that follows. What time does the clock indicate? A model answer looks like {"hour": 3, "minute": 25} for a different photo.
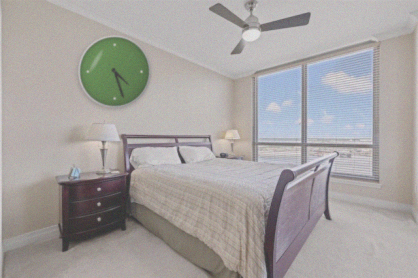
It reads {"hour": 4, "minute": 27}
